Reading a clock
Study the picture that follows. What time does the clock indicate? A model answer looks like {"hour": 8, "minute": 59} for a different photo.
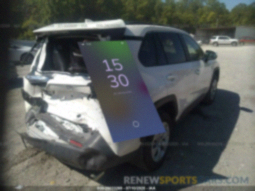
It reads {"hour": 15, "minute": 30}
